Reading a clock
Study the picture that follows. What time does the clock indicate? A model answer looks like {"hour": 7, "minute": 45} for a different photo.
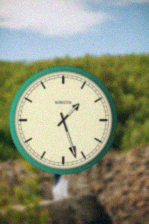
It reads {"hour": 1, "minute": 27}
